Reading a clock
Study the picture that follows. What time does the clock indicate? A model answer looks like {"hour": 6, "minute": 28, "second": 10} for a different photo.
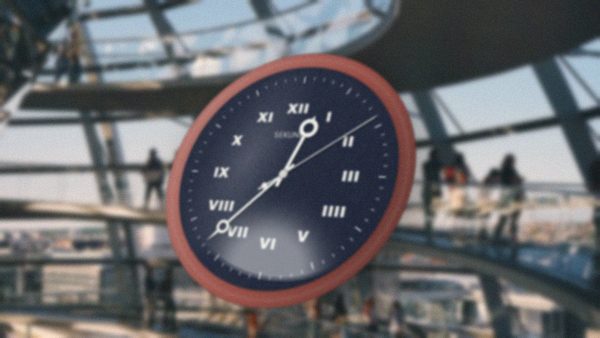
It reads {"hour": 12, "minute": 37, "second": 9}
